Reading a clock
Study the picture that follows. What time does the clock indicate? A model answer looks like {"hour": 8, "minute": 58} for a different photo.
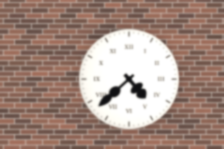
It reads {"hour": 4, "minute": 38}
